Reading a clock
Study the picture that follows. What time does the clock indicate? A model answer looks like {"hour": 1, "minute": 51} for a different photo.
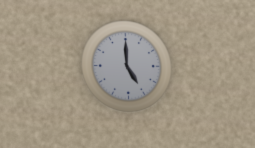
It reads {"hour": 5, "minute": 0}
